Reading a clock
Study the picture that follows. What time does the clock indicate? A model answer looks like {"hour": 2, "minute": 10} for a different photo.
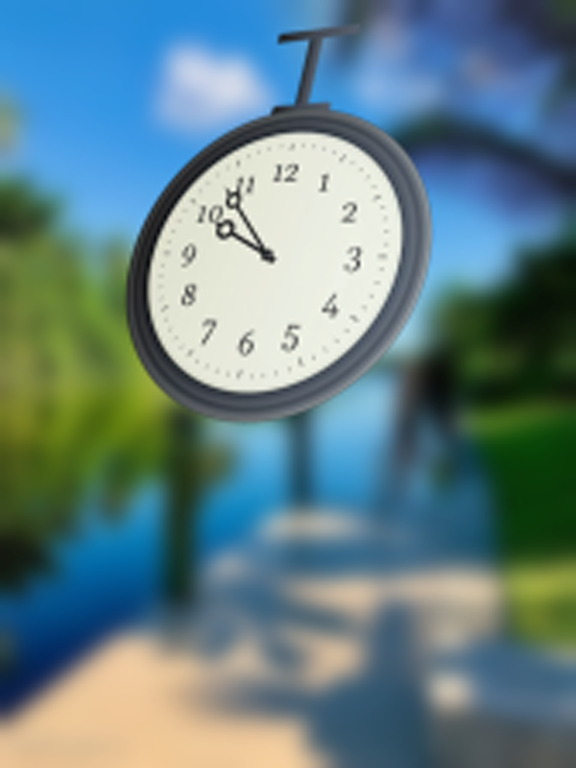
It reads {"hour": 9, "minute": 53}
